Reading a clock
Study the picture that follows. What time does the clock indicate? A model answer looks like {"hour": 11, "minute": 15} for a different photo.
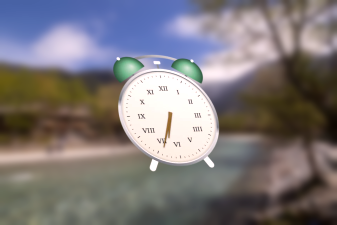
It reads {"hour": 6, "minute": 34}
